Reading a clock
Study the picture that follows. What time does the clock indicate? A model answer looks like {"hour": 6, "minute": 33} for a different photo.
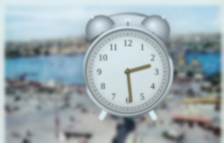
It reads {"hour": 2, "minute": 29}
